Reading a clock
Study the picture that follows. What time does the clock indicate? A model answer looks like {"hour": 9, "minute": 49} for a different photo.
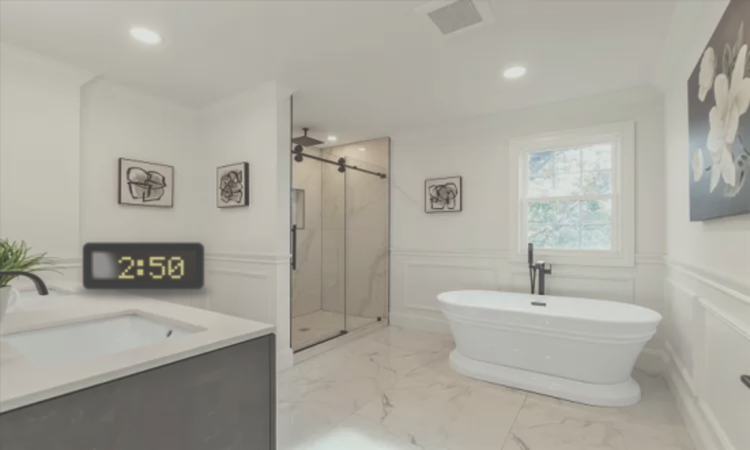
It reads {"hour": 2, "minute": 50}
